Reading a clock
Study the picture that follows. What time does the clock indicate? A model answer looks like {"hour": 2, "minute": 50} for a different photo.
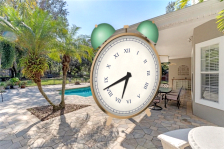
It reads {"hour": 6, "minute": 42}
